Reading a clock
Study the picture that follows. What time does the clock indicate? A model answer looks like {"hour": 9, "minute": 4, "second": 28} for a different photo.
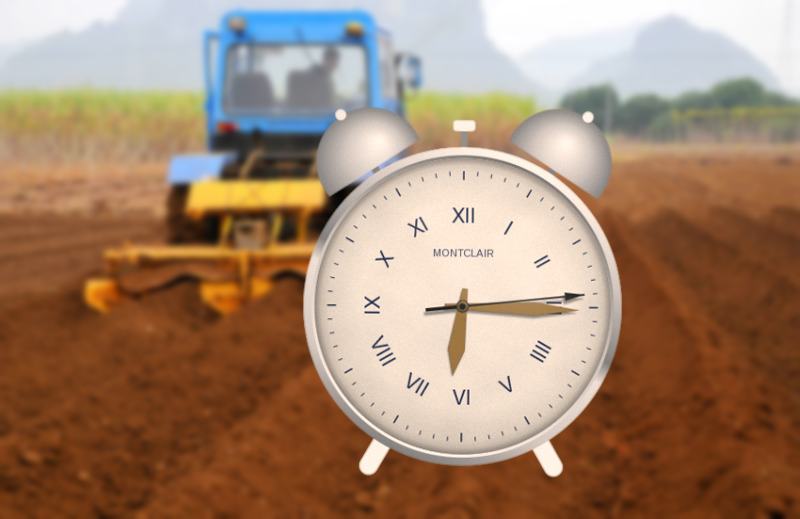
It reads {"hour": 6, "minute": 15, "second": 14}
